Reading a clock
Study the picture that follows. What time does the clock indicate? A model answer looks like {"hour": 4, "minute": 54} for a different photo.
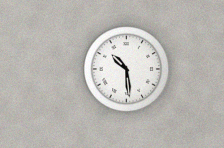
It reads {"hour": 10, "minute": 29}
